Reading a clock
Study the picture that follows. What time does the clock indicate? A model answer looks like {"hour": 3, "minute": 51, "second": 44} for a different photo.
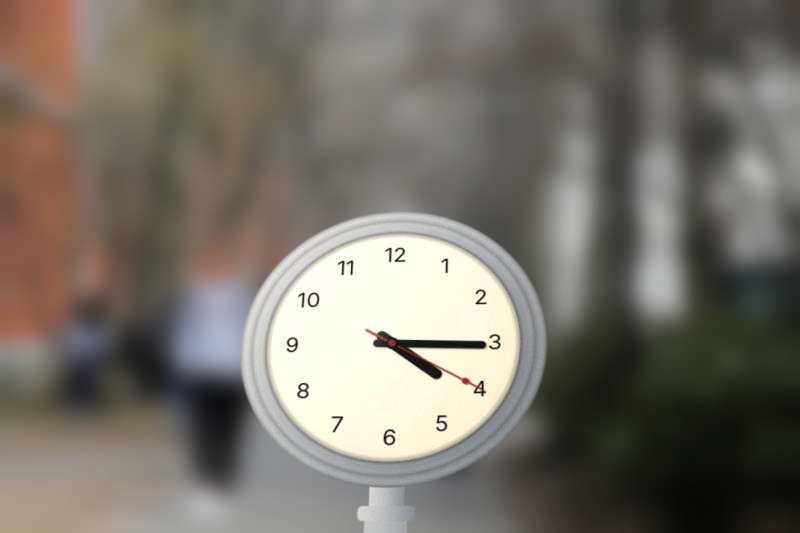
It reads {"hour": 4, "minute": 15, "second": 20}
